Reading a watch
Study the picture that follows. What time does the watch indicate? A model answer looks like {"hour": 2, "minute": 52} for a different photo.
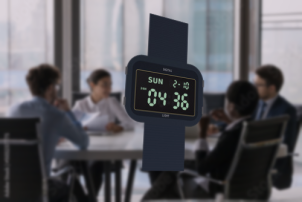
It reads {"hour": 4, "minute": 36}
